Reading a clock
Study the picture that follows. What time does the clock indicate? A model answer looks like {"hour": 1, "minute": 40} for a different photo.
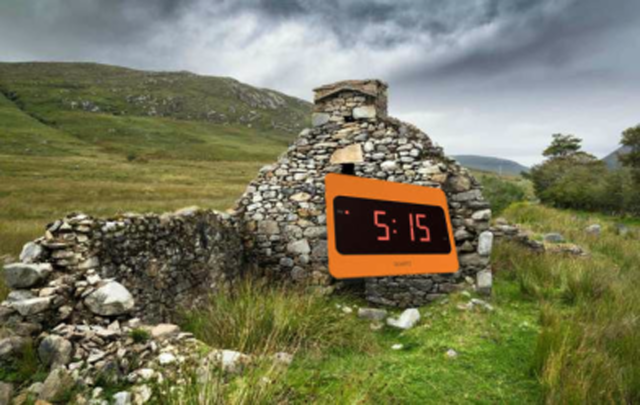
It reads {"hour": 5, "minute": 15}
